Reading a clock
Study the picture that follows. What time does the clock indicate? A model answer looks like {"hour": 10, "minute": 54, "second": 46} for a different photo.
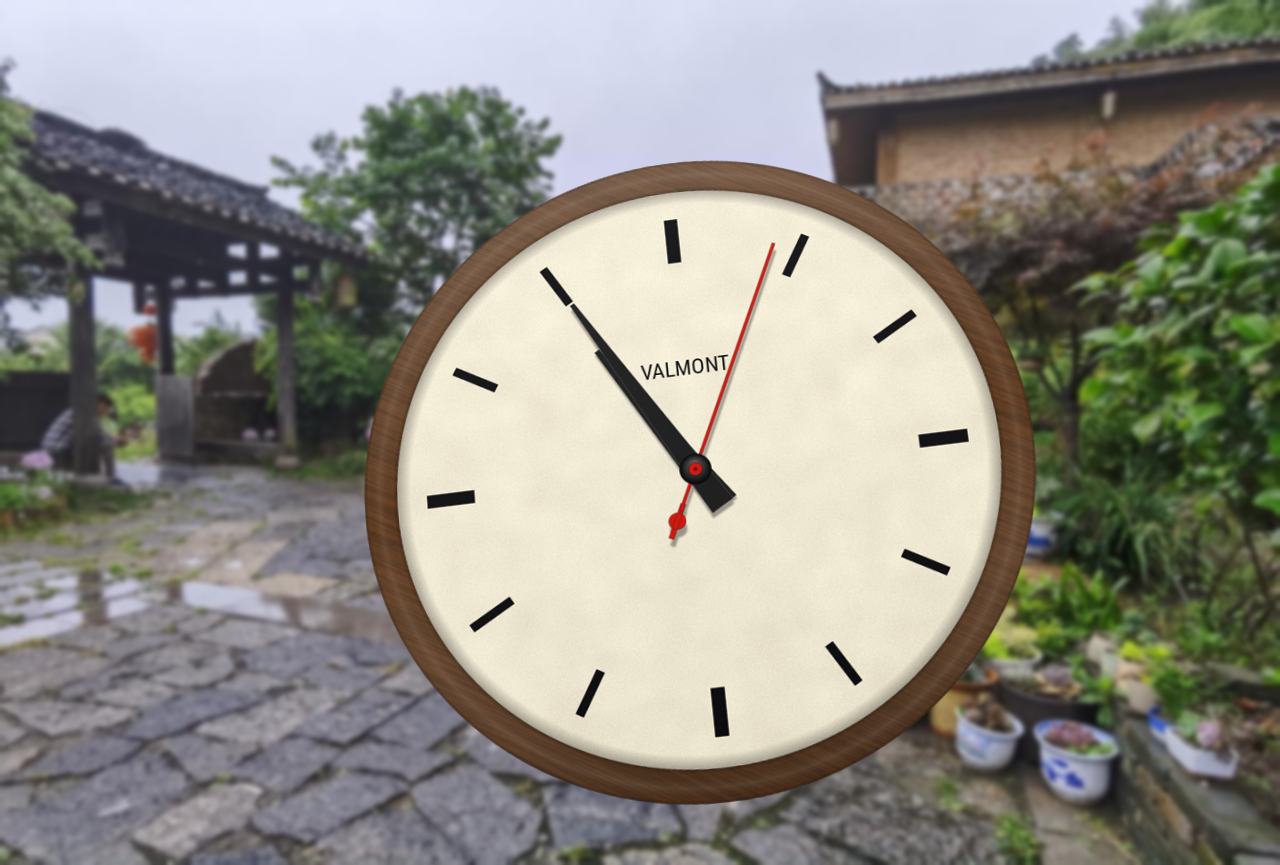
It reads {"hour": 10, "minute": 55, "second": 4}
